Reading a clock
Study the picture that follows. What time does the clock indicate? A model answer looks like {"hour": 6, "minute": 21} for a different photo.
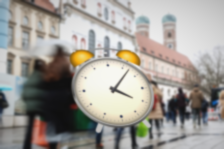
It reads {"hour": 4, "minute": 7}
